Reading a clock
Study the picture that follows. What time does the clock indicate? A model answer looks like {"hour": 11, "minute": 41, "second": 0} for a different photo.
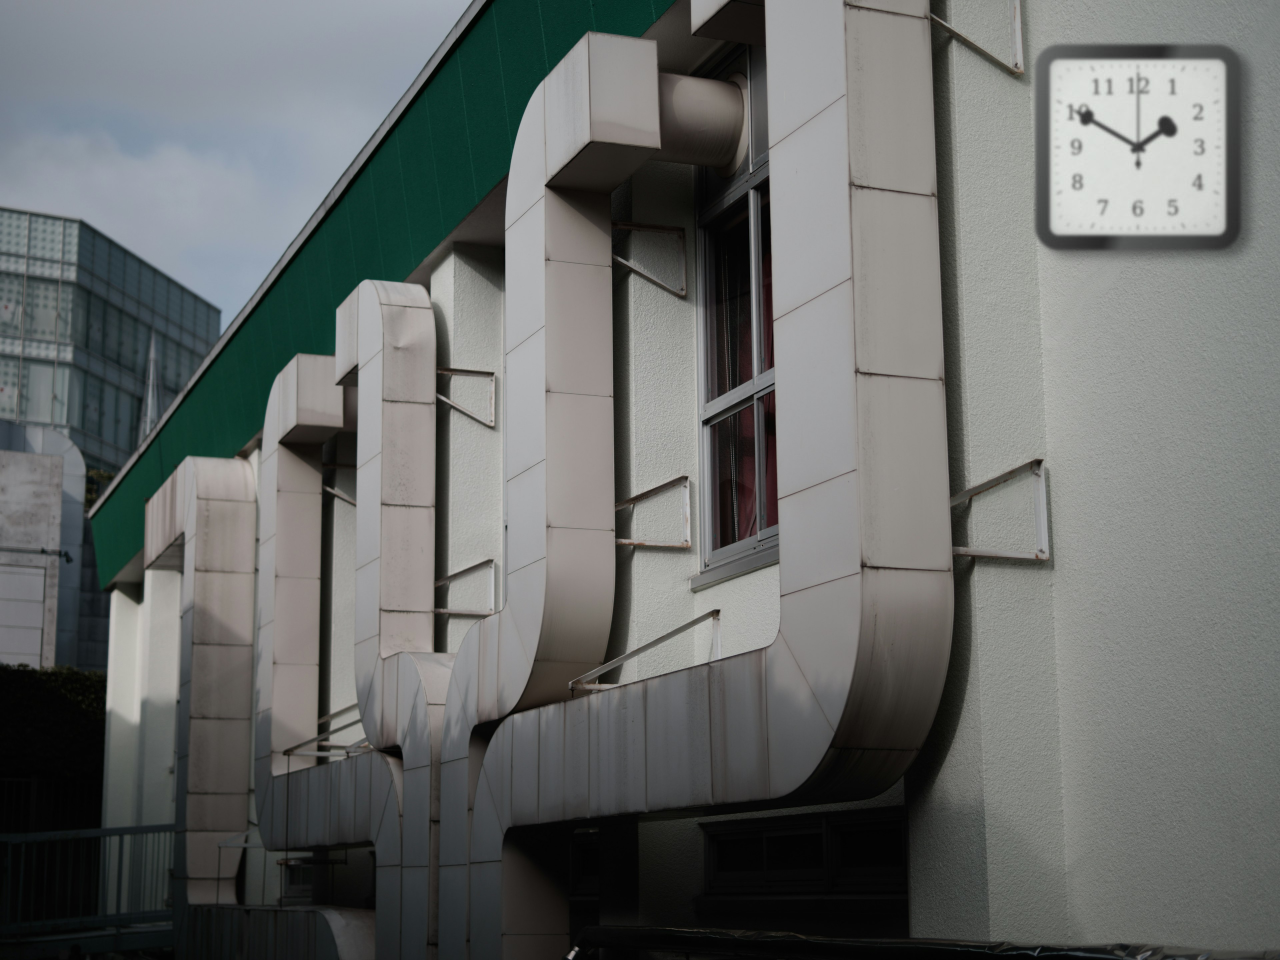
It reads {"hour": 1, "minute": 50, "second": 0}
